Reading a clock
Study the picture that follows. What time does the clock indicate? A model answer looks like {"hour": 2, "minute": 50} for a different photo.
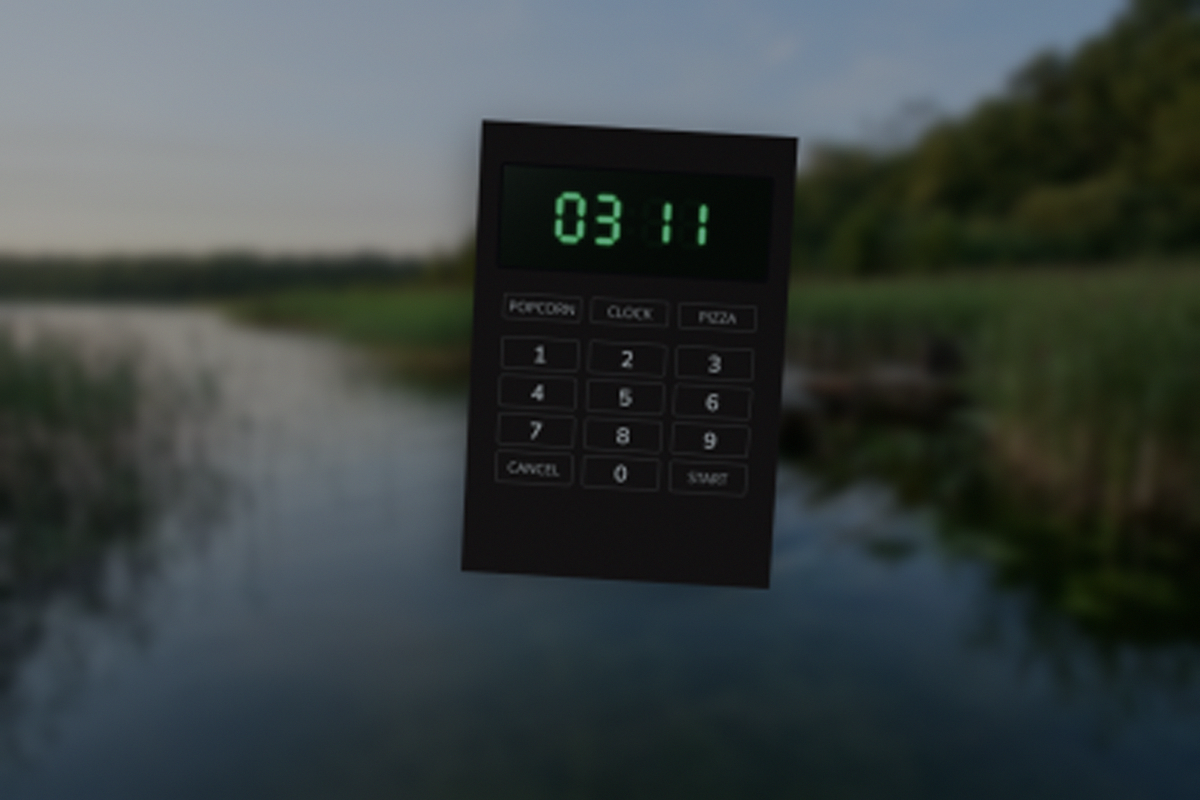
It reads {"hour": 3, "minute": 11}
